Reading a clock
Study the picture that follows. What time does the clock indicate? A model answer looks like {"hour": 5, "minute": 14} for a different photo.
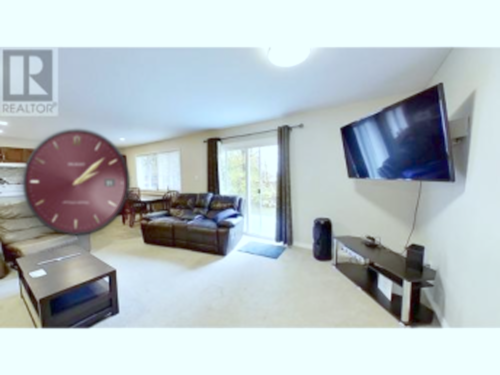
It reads {"hour": 2, "minute": 8}
